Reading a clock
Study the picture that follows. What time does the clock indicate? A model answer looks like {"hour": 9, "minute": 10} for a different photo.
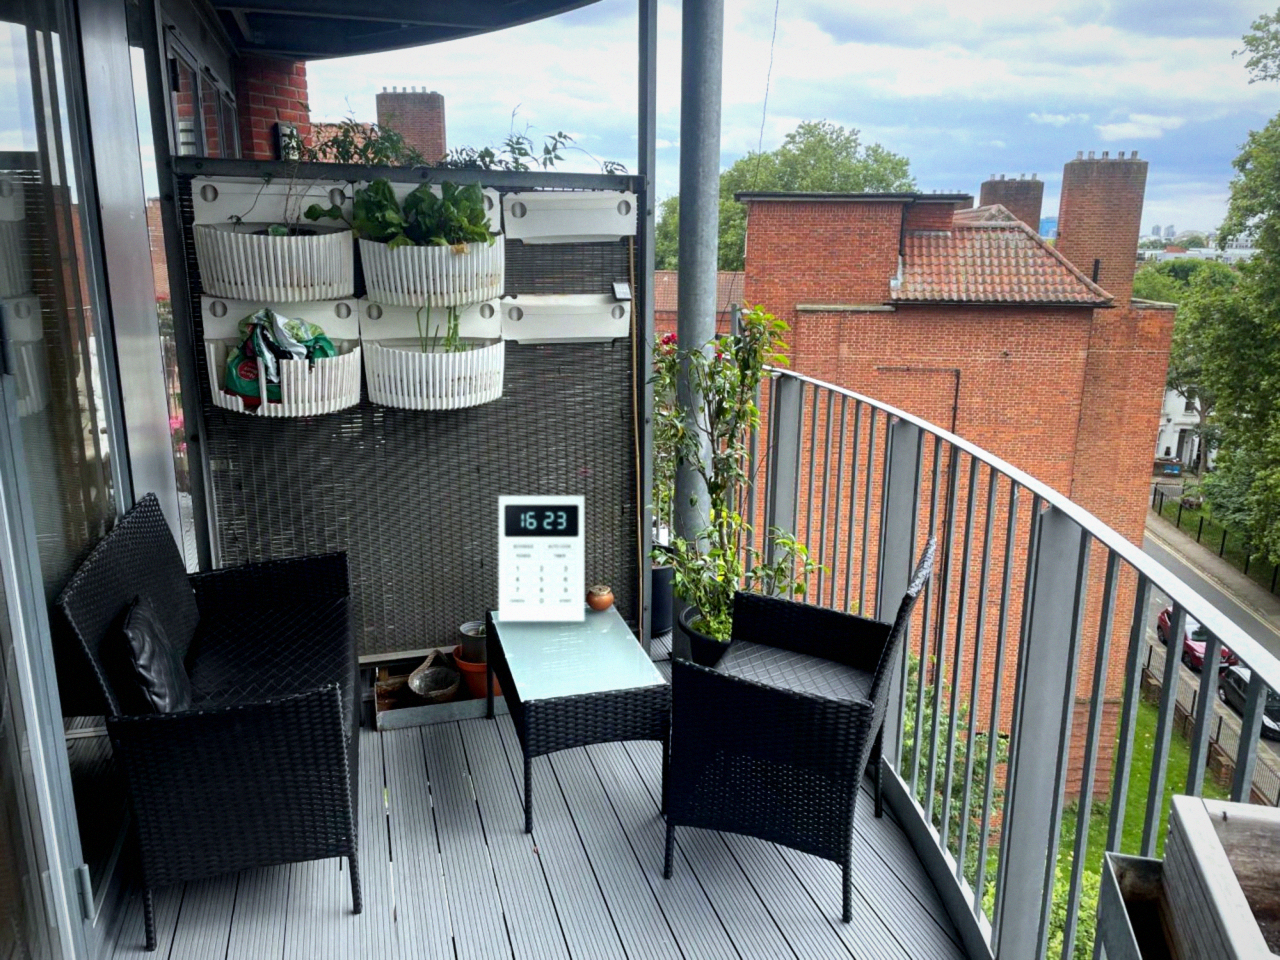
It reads {"hour": 16, "minute": 23}
